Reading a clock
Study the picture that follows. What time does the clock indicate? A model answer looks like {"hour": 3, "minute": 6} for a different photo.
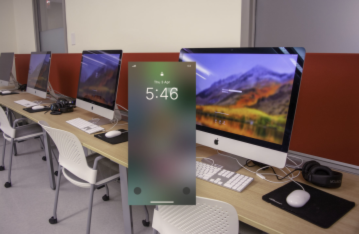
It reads {"hour": 5, "minute": 46}
